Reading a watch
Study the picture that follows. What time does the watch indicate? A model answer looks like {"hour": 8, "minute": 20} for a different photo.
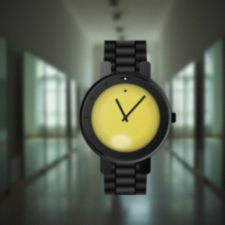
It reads {"hour": 11, "minute": 7}
